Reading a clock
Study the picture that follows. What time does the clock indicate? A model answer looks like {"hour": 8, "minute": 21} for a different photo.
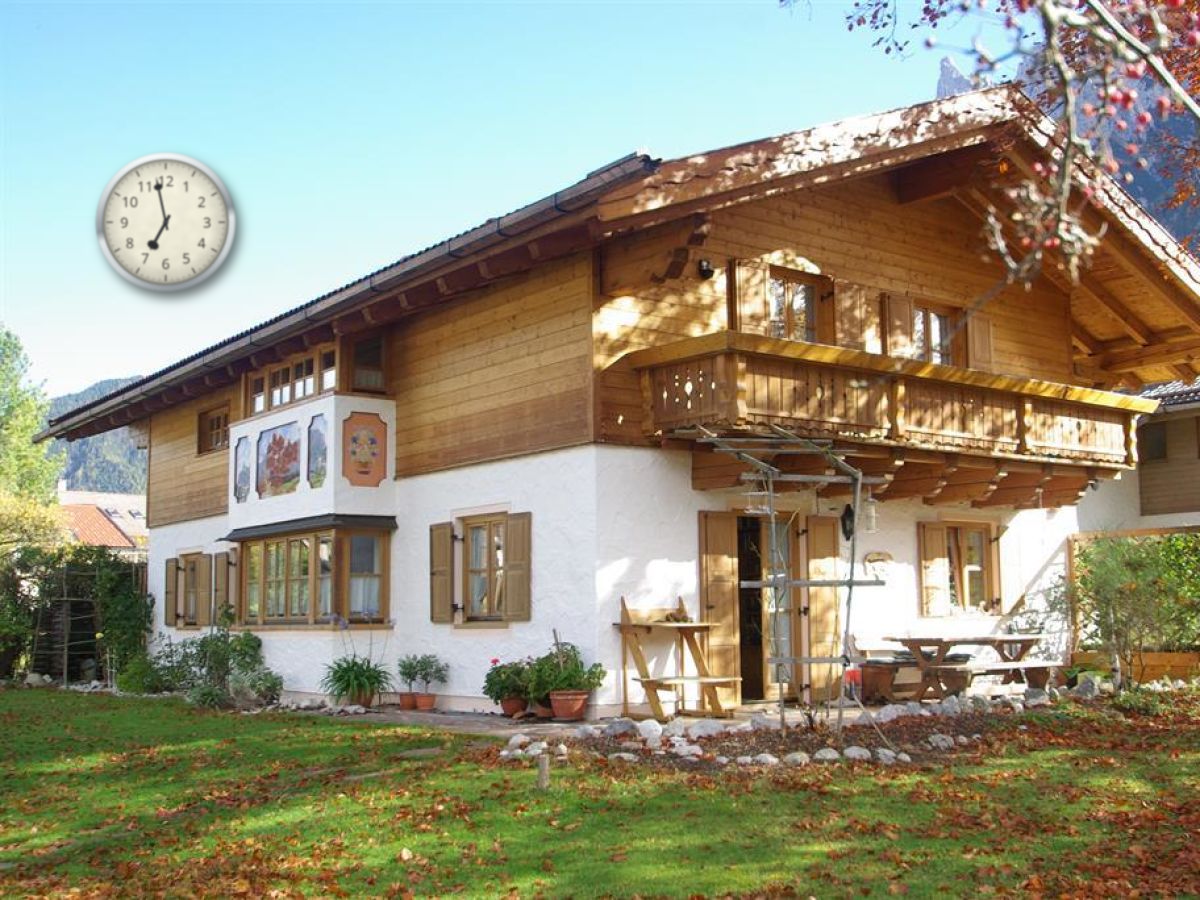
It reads {"hour": 6, "minute": 58}
